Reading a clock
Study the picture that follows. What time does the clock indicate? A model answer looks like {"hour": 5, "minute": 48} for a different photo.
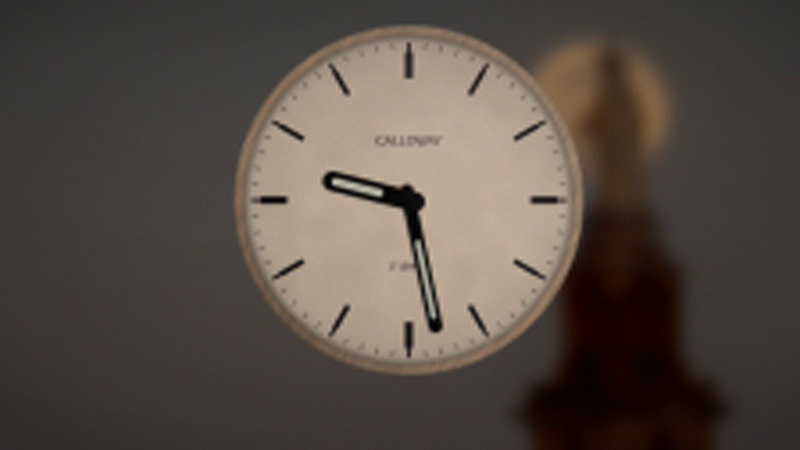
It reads {"hour": 9, "minute": 28}
